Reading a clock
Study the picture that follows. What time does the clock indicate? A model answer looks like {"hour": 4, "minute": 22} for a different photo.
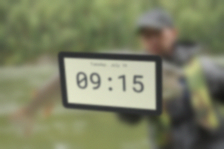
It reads {"hour": 9, "minute": 15}
